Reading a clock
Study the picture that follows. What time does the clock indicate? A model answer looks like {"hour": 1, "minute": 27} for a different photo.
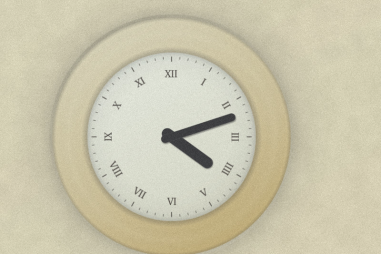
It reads {"hour": 4, "minute": 12}
